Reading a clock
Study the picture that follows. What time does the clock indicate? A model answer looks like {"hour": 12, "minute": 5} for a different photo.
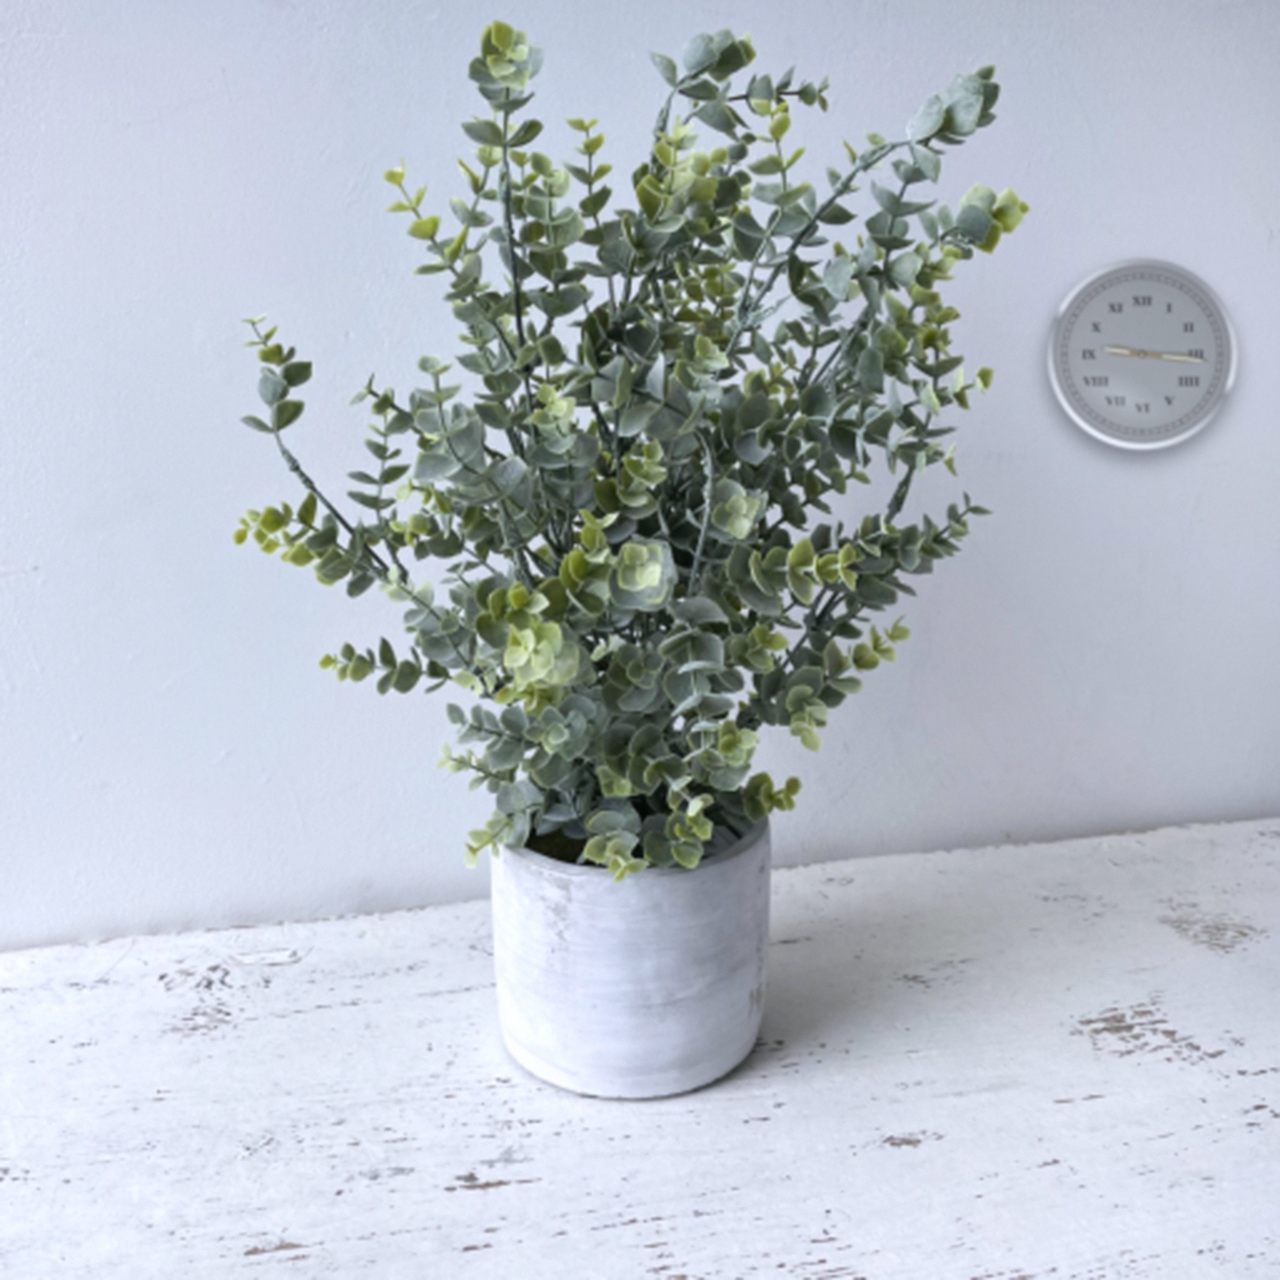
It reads {"hour": 9, "minute": 16}
